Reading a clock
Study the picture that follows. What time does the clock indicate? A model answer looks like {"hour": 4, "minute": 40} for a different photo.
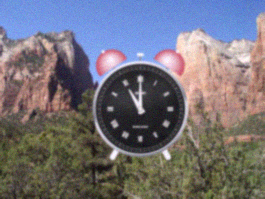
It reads {"hour": 11, "minute": 0}
